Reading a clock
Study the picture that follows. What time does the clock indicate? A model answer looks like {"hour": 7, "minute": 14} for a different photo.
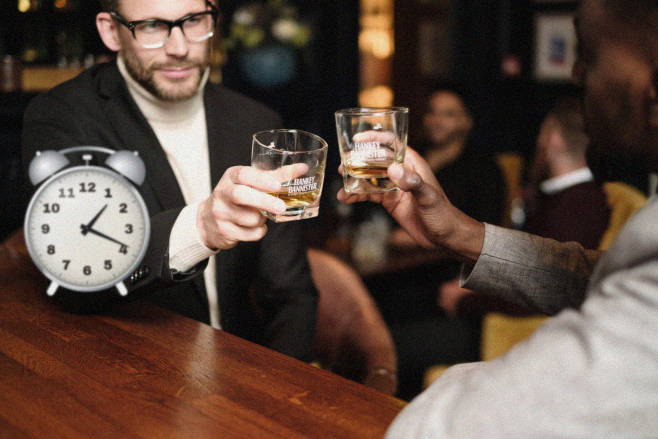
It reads {"hour": 1, "minute": 19}
